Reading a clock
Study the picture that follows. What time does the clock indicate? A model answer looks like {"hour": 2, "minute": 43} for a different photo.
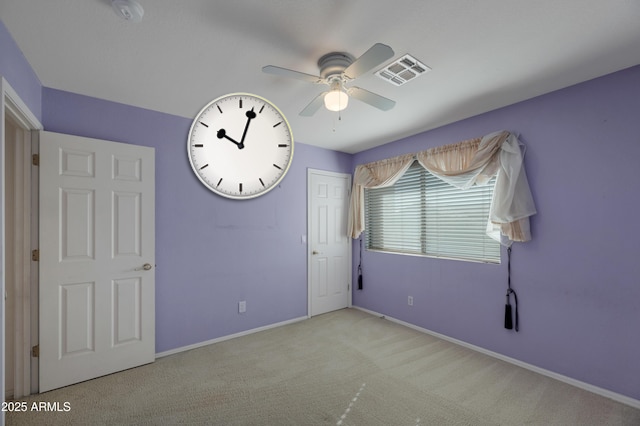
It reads {"hour": 10, "minute": 3}
